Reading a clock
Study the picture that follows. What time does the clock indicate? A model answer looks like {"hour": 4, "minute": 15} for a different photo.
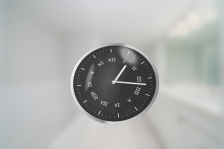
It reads {"hour": 1, "minute": 17}
